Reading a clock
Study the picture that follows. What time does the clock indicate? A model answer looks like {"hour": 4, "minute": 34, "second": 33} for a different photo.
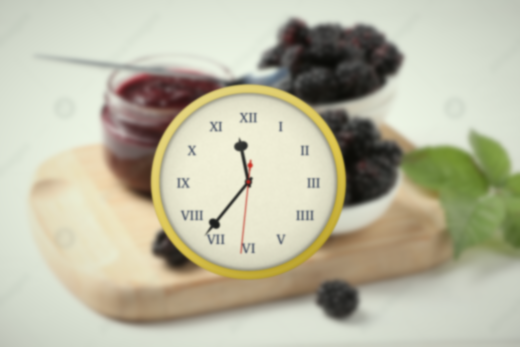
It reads {"hour": 11, "minute": 36, "second": 31}
